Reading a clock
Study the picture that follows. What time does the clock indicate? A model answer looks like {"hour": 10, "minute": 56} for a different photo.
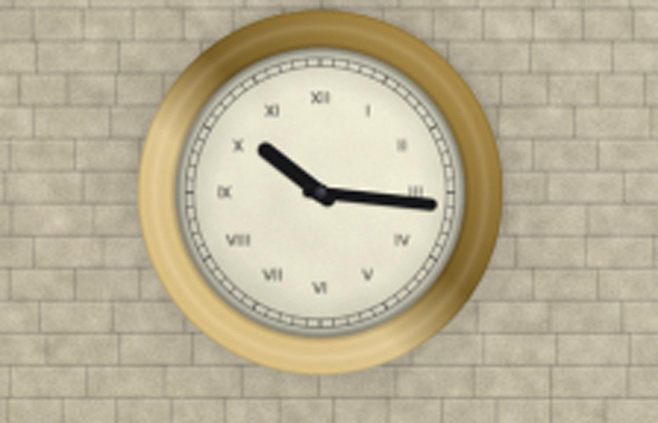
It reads {"hour": 10, "minute": 16}
